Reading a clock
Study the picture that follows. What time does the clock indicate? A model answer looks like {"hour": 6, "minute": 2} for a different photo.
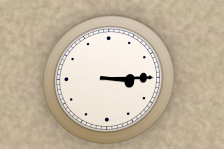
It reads {"hour": 3, "minute": 15}
